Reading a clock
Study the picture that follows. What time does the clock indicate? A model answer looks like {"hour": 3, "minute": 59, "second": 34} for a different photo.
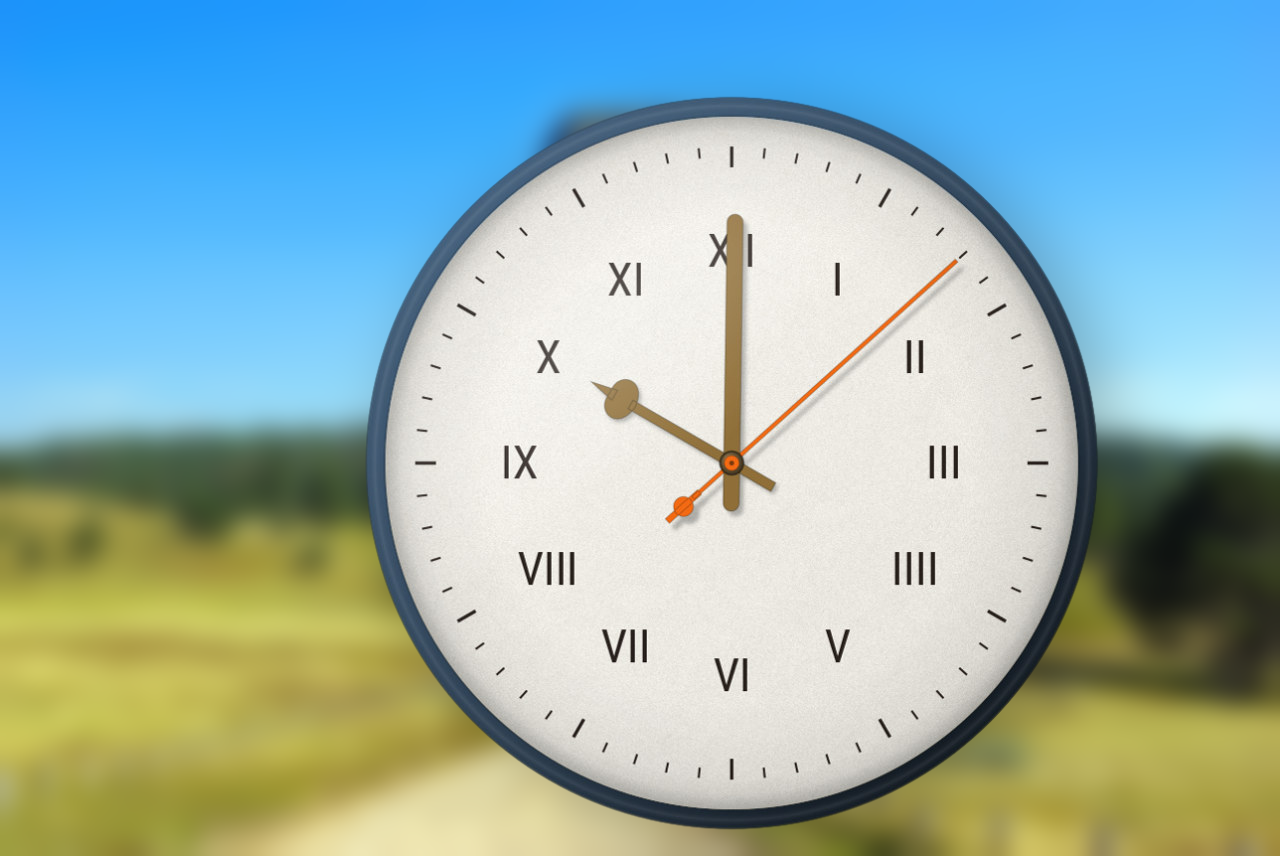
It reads {"hour": 10, "minute": 0, "second": 8}
